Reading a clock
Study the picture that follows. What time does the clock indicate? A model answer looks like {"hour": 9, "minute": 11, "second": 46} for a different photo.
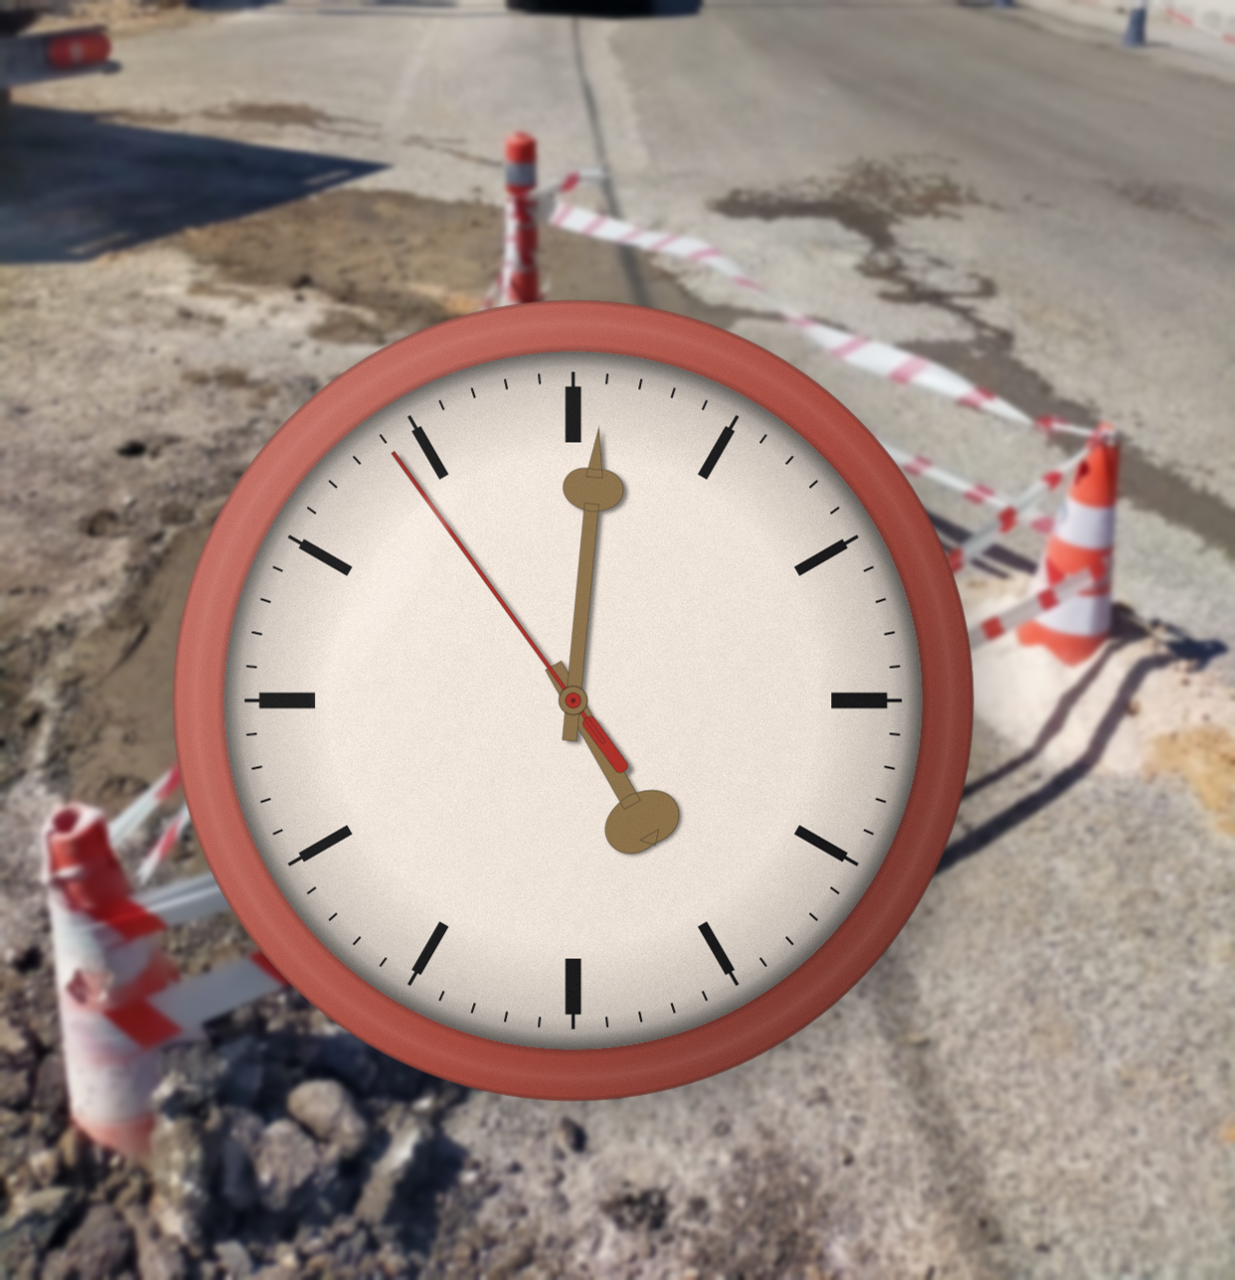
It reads {"hour": 5, "minute": 0, "second": 54}
